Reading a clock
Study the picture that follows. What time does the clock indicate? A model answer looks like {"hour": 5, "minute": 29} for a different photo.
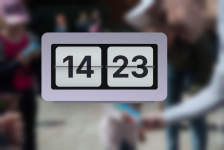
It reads {"hour": 14, "minute": 23}
